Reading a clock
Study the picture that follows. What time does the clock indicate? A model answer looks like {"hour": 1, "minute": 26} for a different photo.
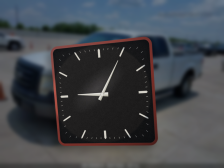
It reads {"hour": 9, "minute": 5}
